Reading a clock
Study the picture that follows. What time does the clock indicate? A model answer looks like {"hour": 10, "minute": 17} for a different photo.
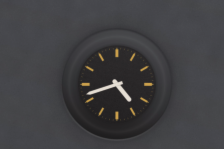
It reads {"hour": 4, "minute": 42}
